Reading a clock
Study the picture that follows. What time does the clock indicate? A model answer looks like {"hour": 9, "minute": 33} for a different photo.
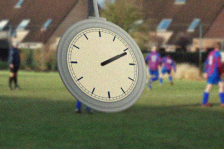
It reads {"hour": 2, "minute": 11}
